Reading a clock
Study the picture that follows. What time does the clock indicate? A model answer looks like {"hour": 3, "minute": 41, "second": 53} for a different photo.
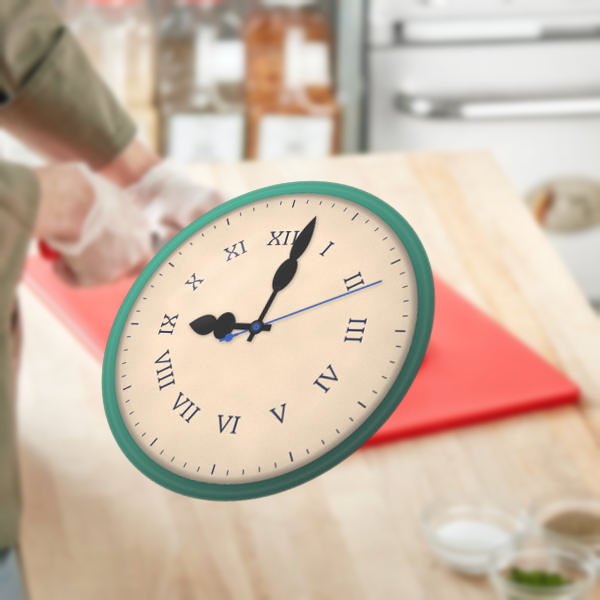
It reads {"hour": 9, "minute": 2, "second": 11}
